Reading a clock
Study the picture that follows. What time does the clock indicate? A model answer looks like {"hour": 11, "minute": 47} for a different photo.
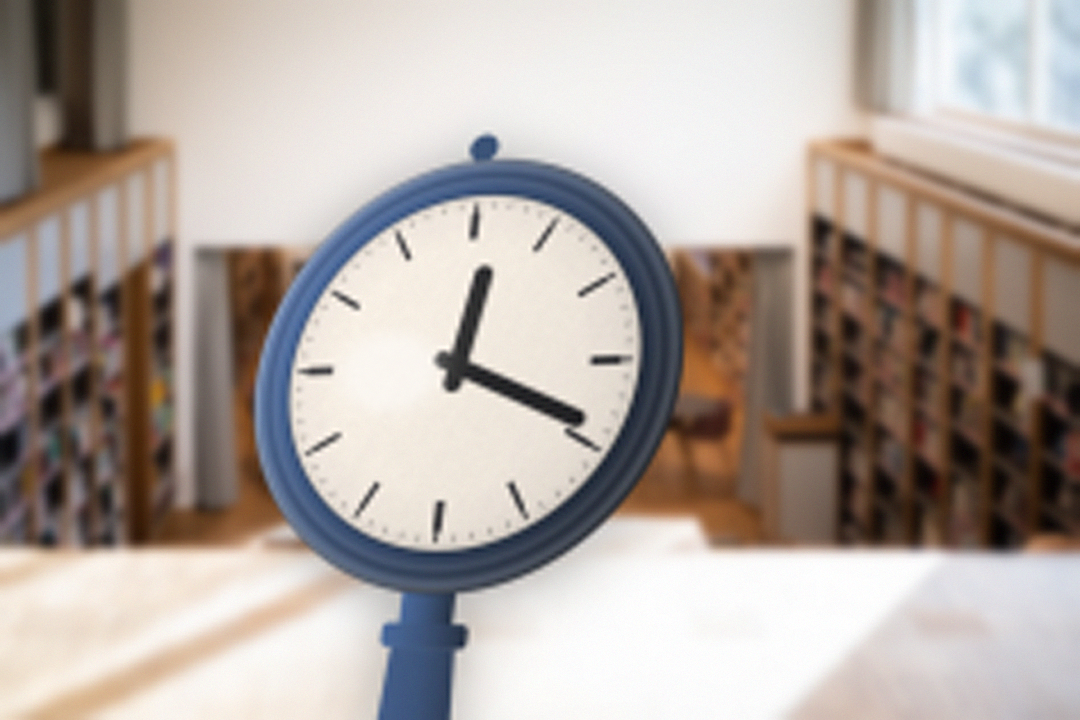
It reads {"hour": 12, "minute": 19}
